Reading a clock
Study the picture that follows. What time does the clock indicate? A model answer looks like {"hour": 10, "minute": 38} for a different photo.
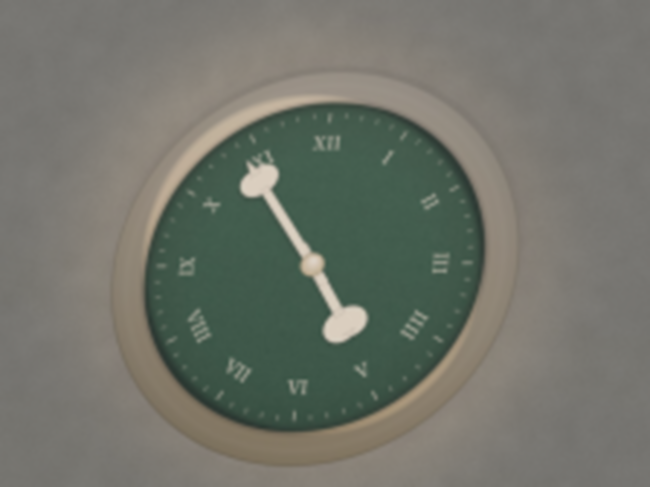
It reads {"hour": 4, "minute": 54}
